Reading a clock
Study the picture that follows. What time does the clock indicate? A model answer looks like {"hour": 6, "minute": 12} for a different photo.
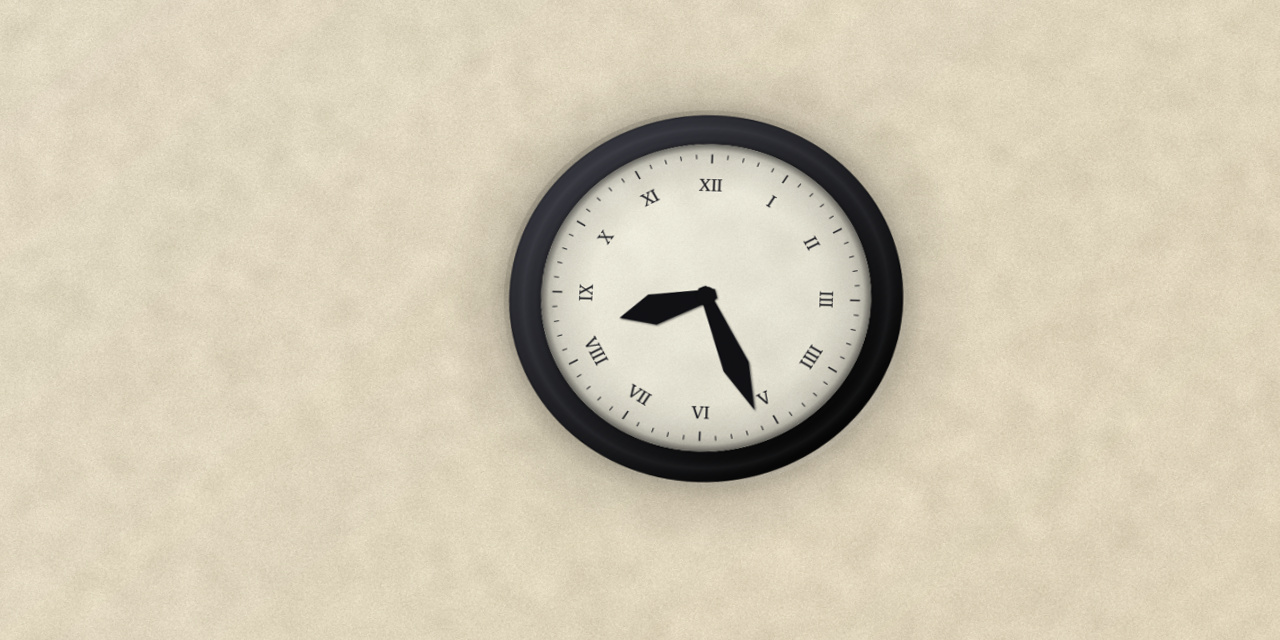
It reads {"hour": 8, "minute": 26}
